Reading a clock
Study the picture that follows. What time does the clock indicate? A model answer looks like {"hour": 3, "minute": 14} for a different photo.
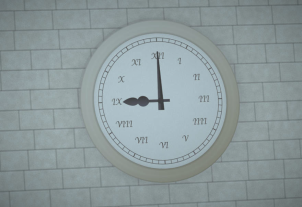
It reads {"hour": 9, "minute": 0}
